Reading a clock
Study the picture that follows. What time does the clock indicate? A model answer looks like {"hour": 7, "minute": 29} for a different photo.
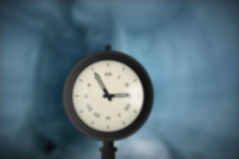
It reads {"hour": 2, "minute": 55}
